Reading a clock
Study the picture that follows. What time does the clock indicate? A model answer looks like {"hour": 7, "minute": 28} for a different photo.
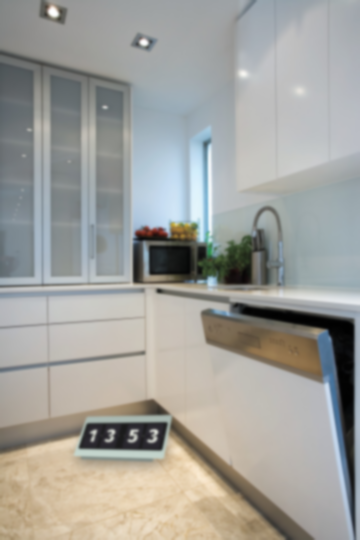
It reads {"hour": 13, "minute": 53}
